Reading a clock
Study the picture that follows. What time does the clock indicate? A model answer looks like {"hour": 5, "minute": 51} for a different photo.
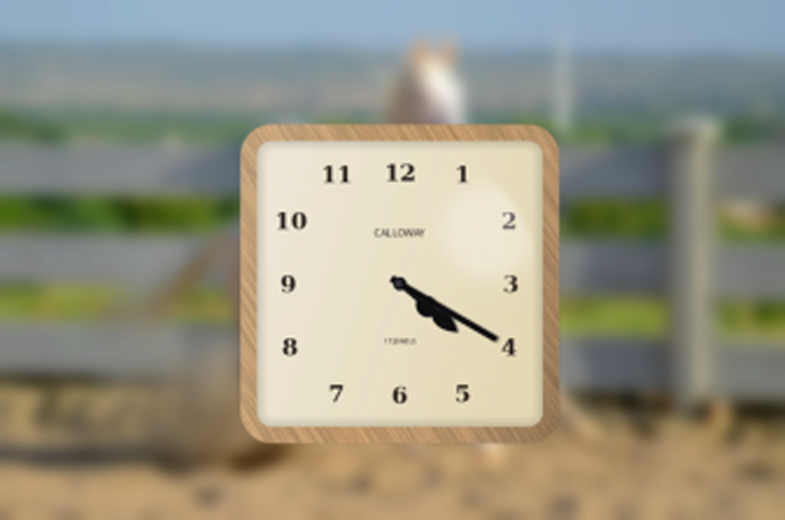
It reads {"hour": 4, "minute": 20}
